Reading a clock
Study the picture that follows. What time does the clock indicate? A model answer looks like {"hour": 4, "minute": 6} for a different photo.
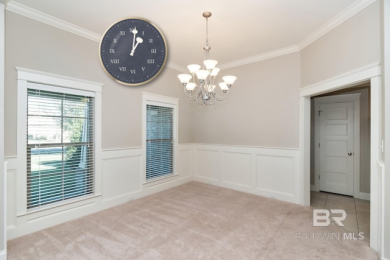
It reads {"hour": 1, "minute": 1}
